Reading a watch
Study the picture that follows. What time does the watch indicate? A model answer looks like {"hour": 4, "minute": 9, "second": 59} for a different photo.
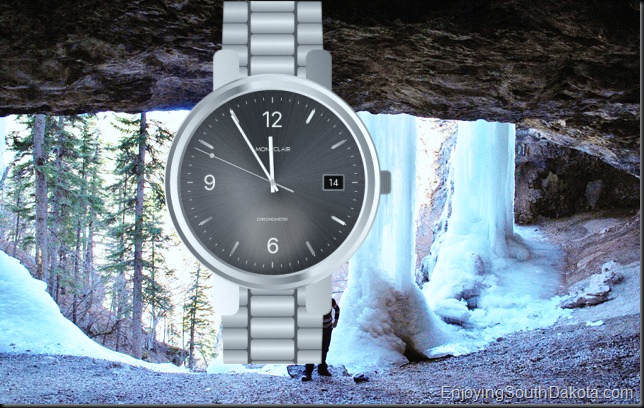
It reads {"hour": 11, "minute": 54, "second": 49}
